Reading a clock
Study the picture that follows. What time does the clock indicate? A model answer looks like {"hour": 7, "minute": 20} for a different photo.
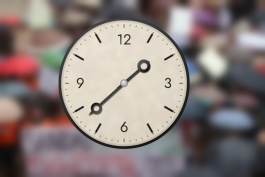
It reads {"hour": 1, "minute": 38}
